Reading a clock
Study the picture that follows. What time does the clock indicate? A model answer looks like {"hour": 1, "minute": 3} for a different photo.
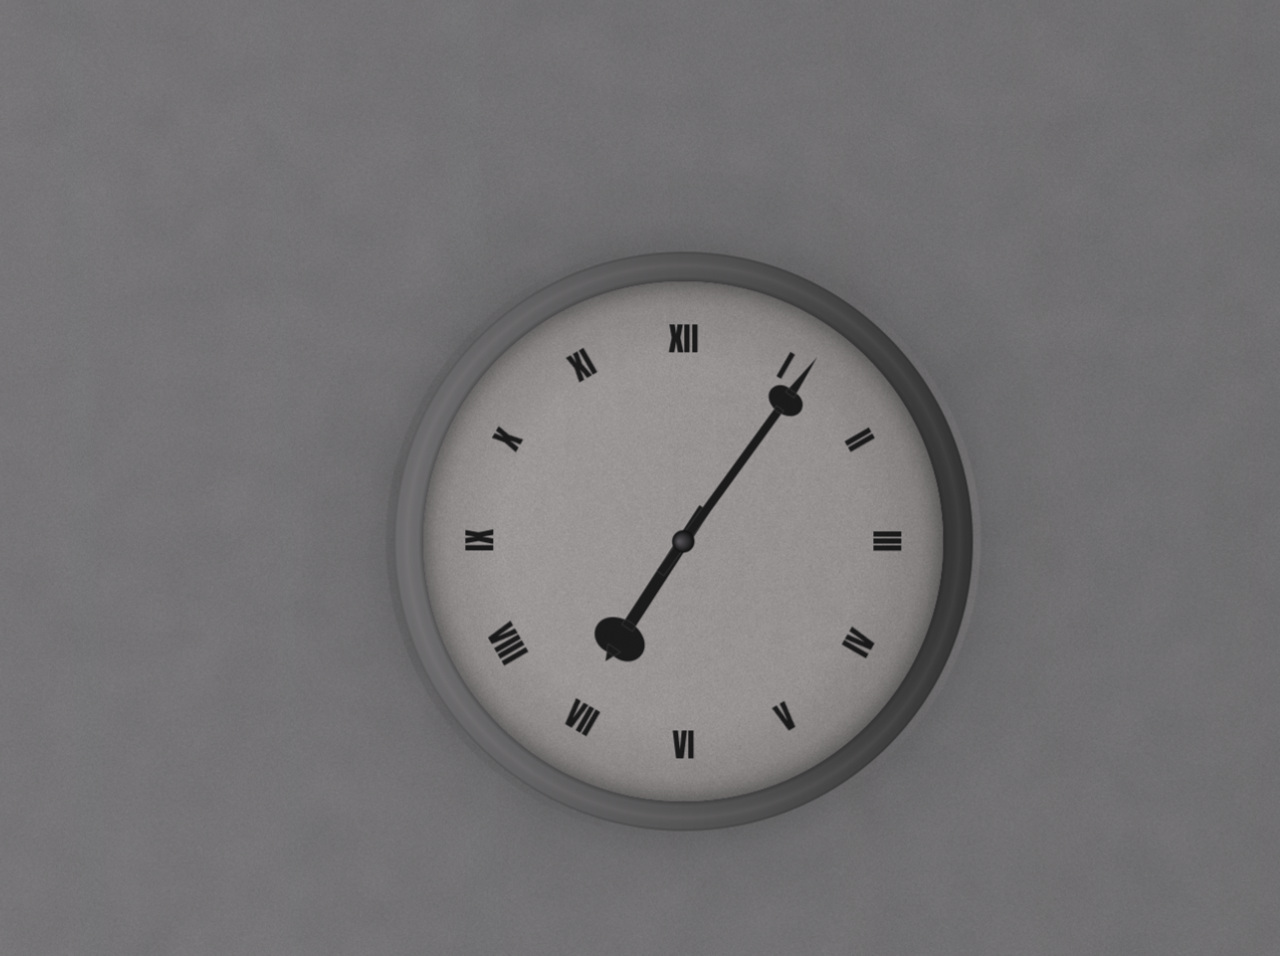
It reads {"hour": 7, "minute": 6}
